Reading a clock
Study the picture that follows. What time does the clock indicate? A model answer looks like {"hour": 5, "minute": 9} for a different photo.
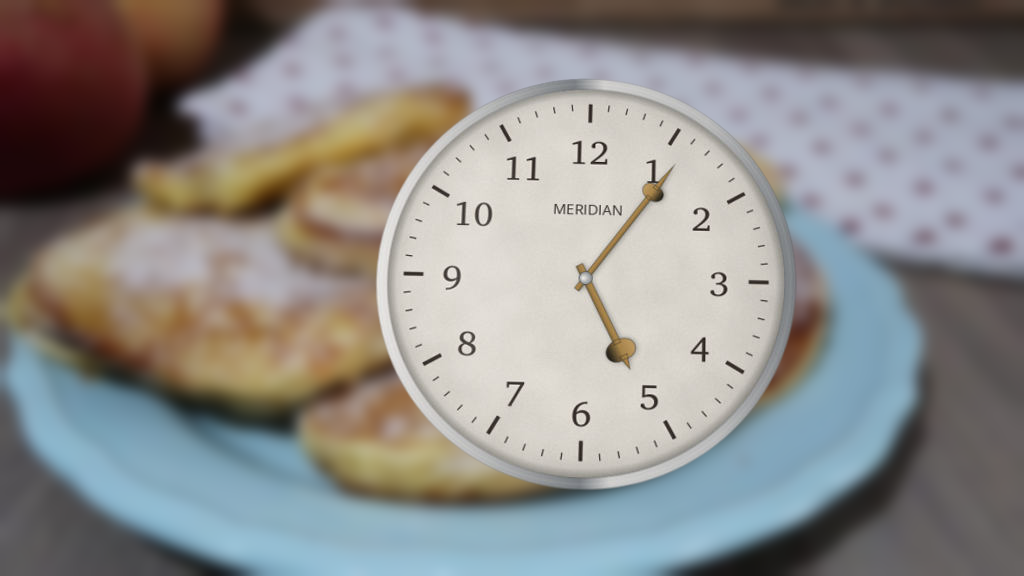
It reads {"hour": 5, "minute": 6}
